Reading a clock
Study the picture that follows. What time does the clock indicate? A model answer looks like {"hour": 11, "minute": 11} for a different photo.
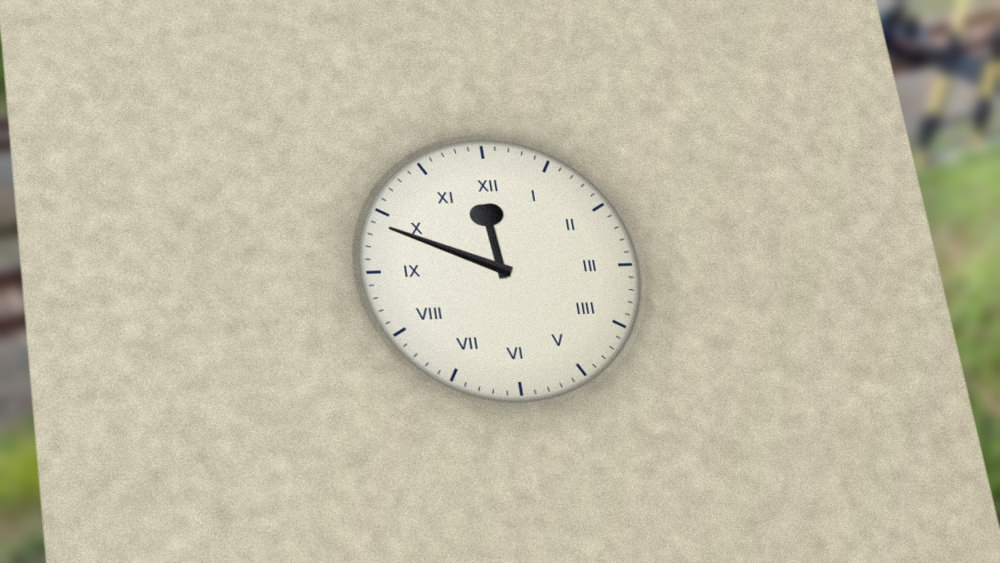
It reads {"hour": 11, "minute": 49}
